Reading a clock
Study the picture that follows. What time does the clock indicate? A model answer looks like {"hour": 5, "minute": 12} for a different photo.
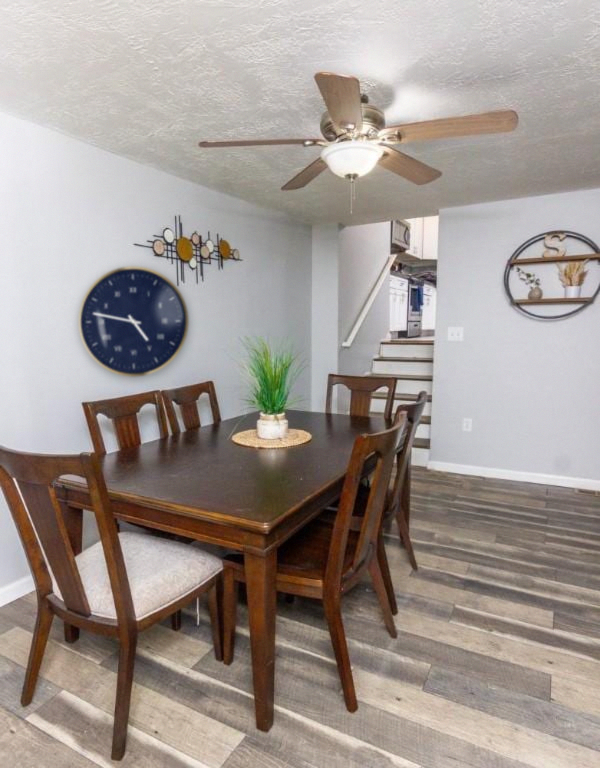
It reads {"hour": 4, "minute": 47}
